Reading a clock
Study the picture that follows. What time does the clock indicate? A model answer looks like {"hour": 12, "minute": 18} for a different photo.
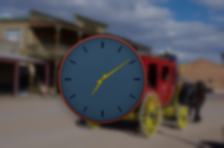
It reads {"hour": 7, "minute": 9}
